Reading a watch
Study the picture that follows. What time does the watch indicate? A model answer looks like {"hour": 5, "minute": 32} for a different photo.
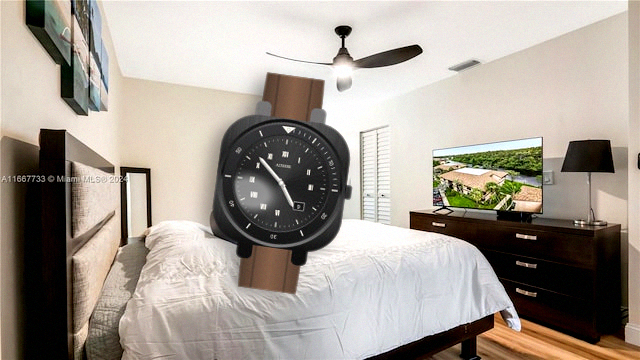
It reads {"hour": 4, "minute": 52}
